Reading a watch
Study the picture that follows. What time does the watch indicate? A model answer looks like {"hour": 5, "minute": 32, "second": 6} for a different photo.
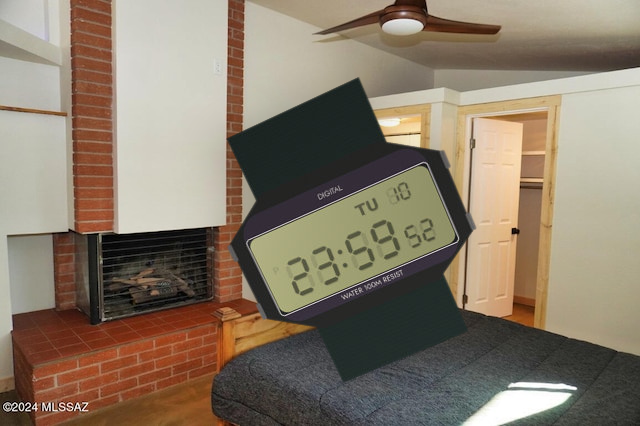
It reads {"hour": 23, "minute": 59, "second": 52}
